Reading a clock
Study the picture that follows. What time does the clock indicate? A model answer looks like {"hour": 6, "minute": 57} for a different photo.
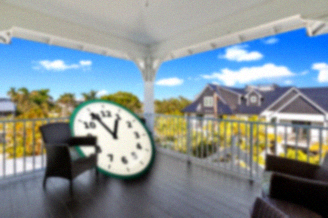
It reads {"hour": 12, "minute": 55}
